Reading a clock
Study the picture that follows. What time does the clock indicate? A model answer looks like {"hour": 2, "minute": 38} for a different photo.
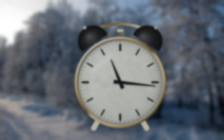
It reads {"hour": 11, "minute": 16}
